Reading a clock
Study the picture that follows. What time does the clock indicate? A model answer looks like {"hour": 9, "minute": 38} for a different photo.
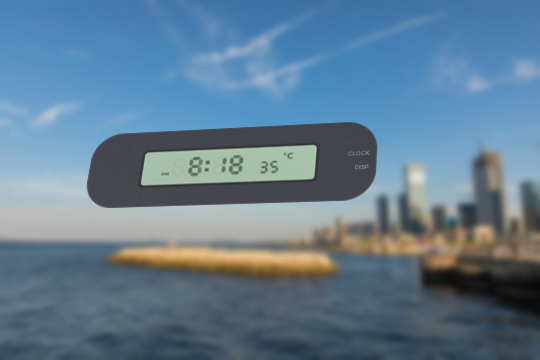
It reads {"hour": 8, "minute": 18}
